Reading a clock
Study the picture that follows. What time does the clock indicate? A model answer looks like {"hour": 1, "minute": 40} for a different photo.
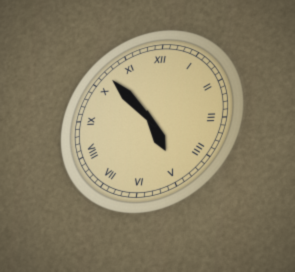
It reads {"hour": 4, "minute": 52}
